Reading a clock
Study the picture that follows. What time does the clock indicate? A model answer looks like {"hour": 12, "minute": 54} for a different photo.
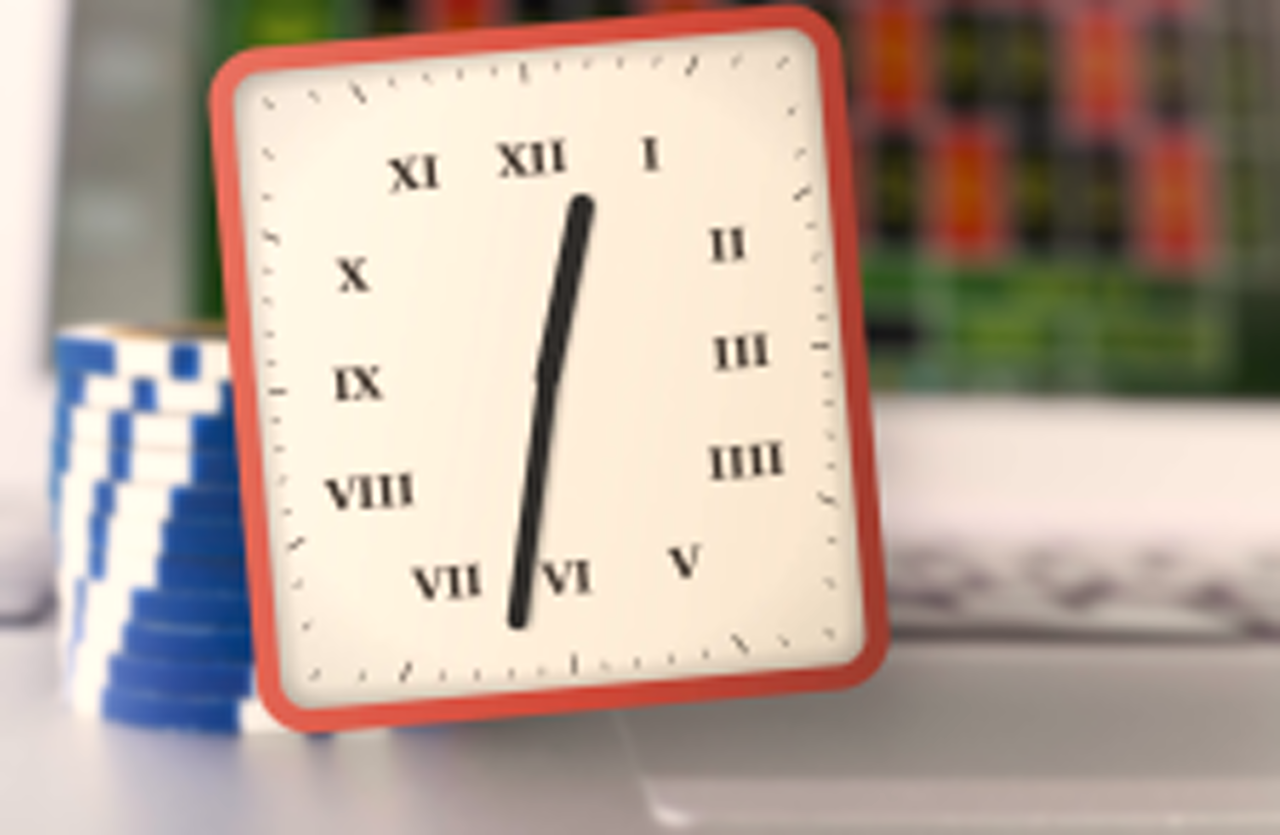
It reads {"hour": 12, "minute": 32}
